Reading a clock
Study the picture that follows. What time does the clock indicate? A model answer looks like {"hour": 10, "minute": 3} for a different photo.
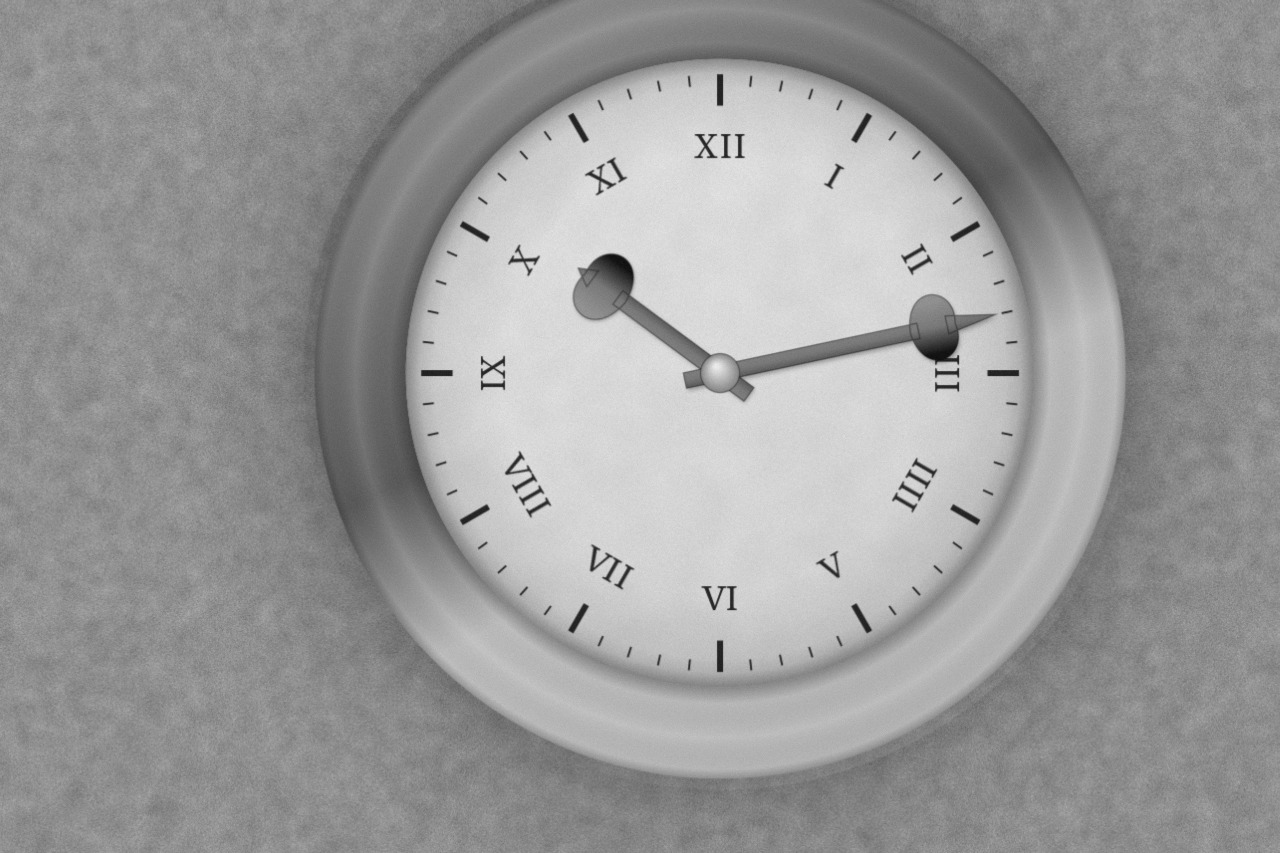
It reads {"hour": 10, "minute": 13}
